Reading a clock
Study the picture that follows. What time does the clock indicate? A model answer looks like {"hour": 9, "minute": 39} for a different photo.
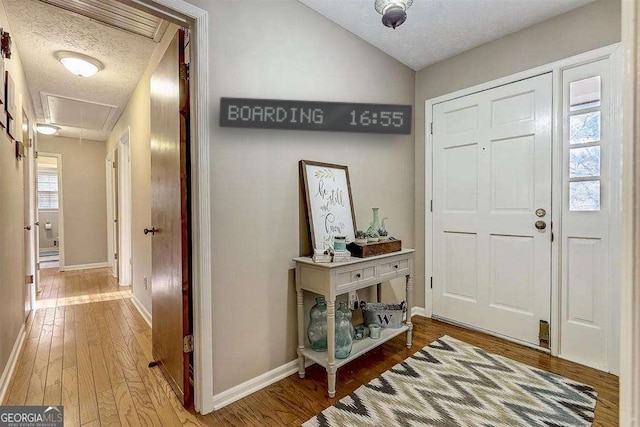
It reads {"hour": 16, "minute": 55}
